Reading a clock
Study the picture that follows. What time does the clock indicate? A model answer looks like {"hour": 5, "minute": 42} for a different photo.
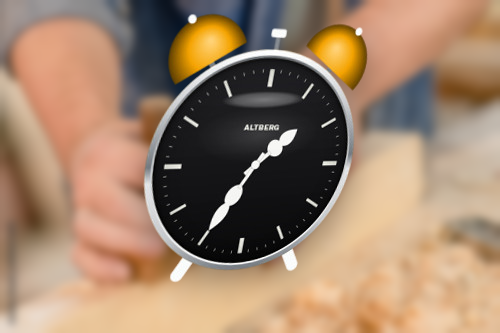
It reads {"hour": 1, "minute": 35}
